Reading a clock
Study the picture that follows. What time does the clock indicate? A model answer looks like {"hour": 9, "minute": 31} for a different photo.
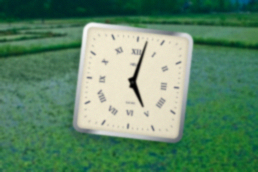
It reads {"hour": 5, "minute": 2}
